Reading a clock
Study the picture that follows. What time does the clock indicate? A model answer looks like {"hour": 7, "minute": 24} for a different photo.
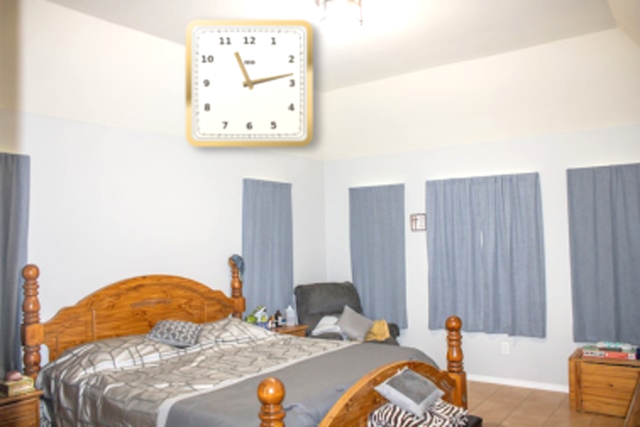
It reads {"hour": 11, "minute": 13}
